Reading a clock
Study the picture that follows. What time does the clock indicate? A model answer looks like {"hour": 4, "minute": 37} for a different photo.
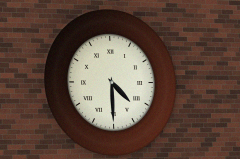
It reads {"hour": 4, "minute": 30}
